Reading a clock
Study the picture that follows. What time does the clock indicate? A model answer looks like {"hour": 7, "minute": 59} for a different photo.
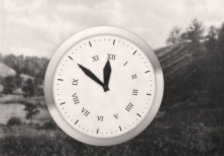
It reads {"hour": 11, "minute": 50}
